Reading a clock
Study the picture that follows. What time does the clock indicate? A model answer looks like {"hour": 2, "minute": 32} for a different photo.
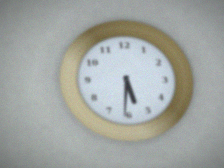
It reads {"hour": 5, "minute": 31}
